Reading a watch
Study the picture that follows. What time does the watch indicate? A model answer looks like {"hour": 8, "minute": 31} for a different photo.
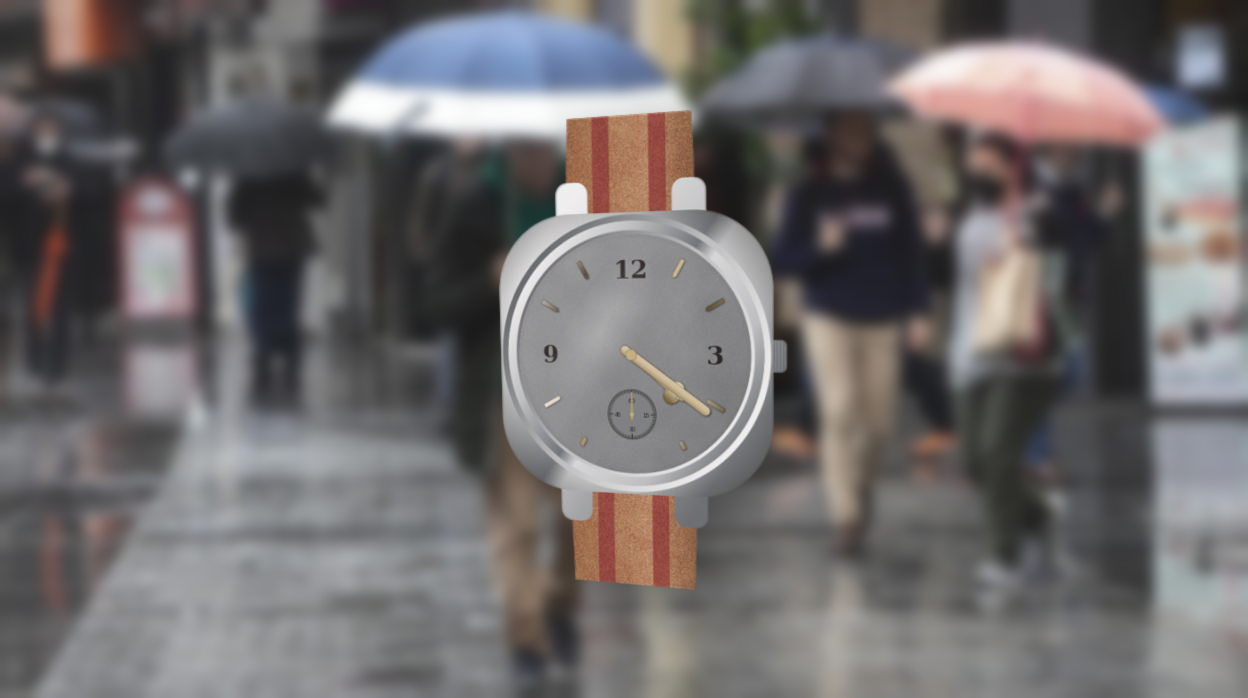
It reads {"hour": 4, "minute": 21}
